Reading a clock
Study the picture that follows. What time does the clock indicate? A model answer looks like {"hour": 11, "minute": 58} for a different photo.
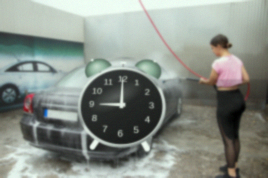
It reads {"hour": 9, "minute": 0}
